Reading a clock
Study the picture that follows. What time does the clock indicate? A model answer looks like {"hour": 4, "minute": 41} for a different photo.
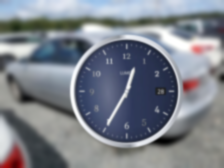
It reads {"hour": 12, "minute": 35}
